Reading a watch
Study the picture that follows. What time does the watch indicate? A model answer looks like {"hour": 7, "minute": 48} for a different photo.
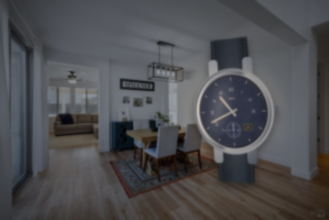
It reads {"hour": 10, "minute": 41}
